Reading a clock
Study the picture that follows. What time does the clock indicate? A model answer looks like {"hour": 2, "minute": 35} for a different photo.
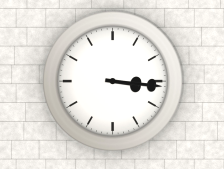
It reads {"hour": 3, "minute": 16}
